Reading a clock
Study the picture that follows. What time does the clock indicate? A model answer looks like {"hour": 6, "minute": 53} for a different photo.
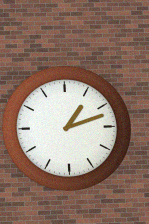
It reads {"hour": 1, "minute": 12}
